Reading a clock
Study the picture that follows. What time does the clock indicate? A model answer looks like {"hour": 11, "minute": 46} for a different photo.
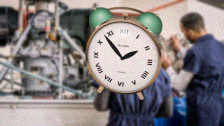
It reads {"hour": 1, "minute": 53}
